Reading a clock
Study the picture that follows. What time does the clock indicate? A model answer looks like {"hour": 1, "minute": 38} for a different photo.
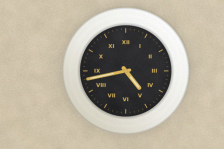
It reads {"hour": 4, "minute": 43}
